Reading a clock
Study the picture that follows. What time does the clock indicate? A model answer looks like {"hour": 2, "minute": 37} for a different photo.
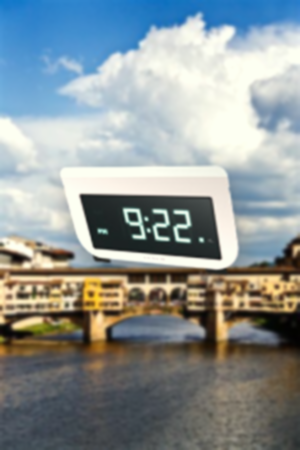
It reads {"hour": 9, "minute": 22}
